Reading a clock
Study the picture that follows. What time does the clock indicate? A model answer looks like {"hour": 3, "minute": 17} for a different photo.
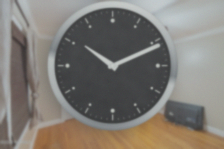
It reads {"hour": 10, "minute": 11}
